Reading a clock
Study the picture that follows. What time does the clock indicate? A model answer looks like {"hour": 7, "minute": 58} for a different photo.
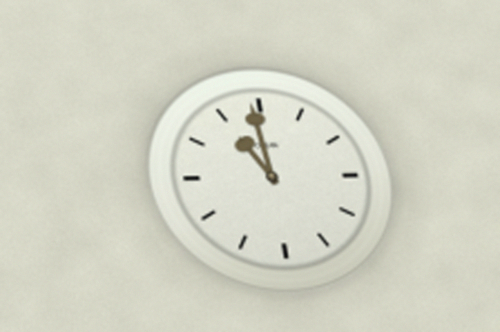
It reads {"hour": 10, "minute": 59}
